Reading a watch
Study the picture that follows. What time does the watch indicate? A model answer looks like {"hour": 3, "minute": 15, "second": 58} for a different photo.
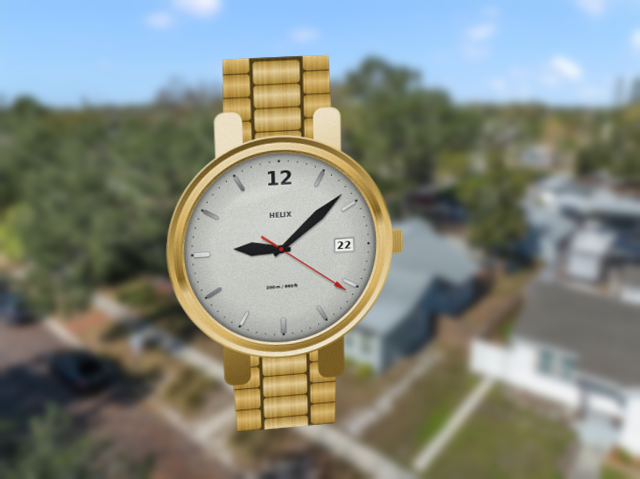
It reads {"hour": 9, "minute": 8, "second": 21}
